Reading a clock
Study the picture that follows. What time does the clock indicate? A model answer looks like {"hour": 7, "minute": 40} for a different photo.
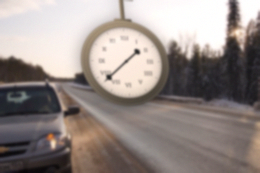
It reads {"hour": 1, "minute": 38}
